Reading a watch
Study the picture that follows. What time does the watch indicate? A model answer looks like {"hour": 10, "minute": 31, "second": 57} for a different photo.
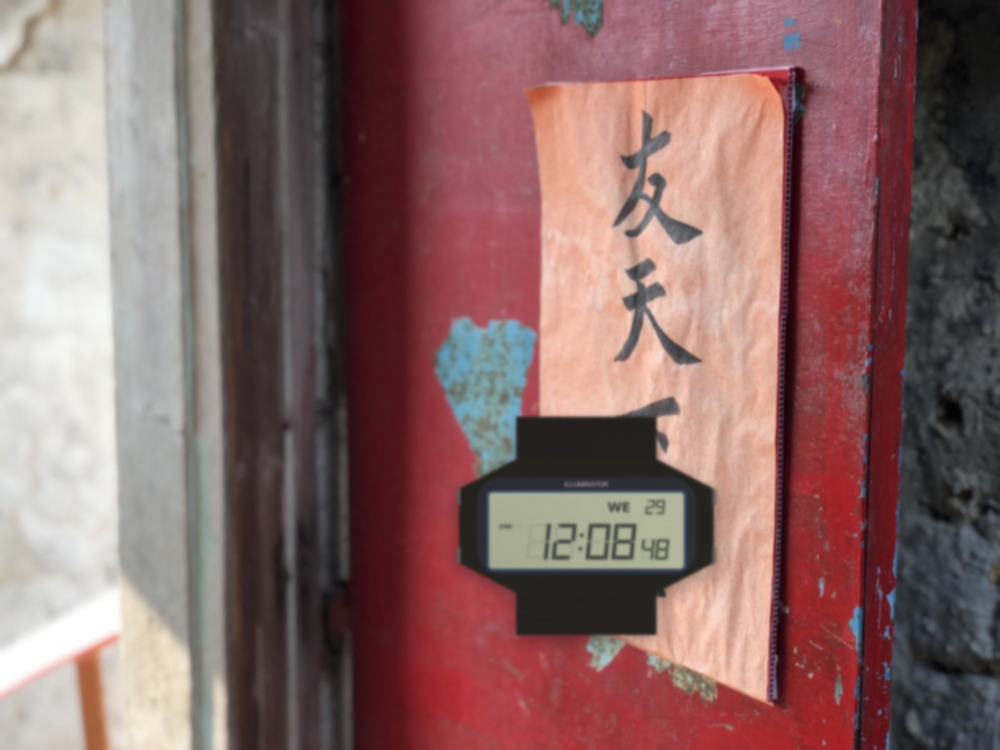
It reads {"hour": 12, "minute": 8, "second": 48}
